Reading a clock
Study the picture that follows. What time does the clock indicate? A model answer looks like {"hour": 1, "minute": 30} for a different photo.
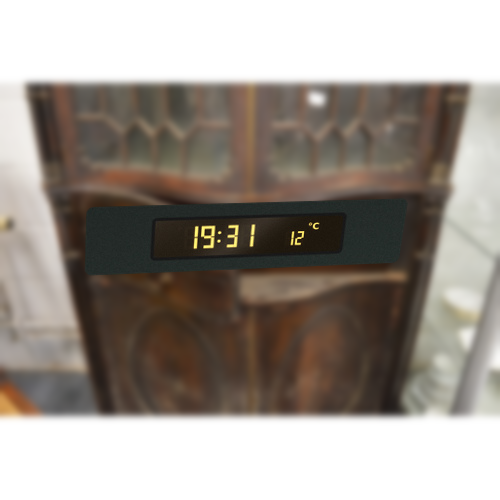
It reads {"hour": 19, "minute": 31}
